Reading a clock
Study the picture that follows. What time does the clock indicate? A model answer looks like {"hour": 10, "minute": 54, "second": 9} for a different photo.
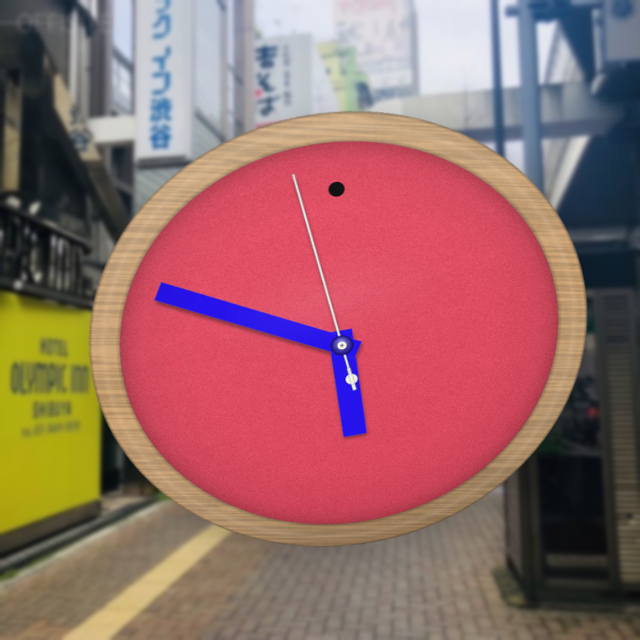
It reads {"hour": 5, "minute": 48, "second": 58}
